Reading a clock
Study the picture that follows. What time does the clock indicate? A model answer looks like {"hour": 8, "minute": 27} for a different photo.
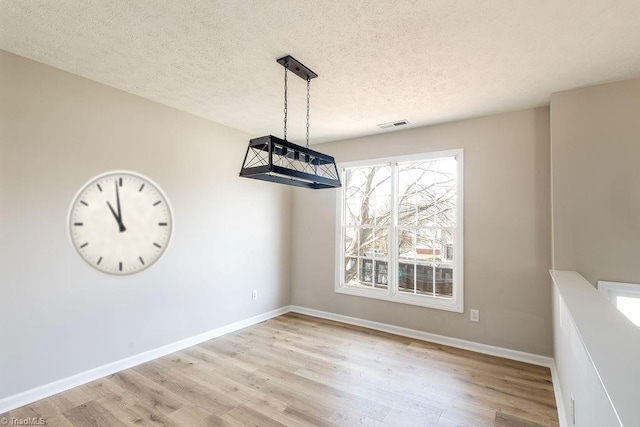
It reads {"hour": 10, "minute": 59}
